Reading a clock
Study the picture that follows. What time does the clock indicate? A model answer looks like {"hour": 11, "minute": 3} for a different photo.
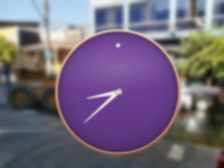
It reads {"hour": 8, "minute": 38}
